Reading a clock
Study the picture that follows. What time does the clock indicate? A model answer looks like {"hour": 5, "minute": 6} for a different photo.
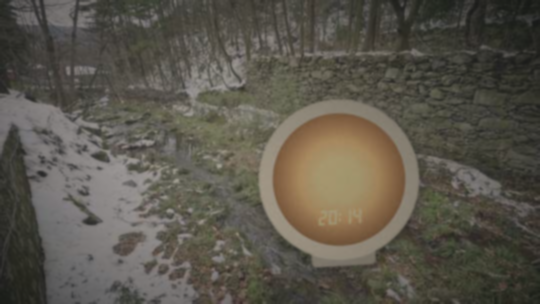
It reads {"hour": 20, "minute": 14}
